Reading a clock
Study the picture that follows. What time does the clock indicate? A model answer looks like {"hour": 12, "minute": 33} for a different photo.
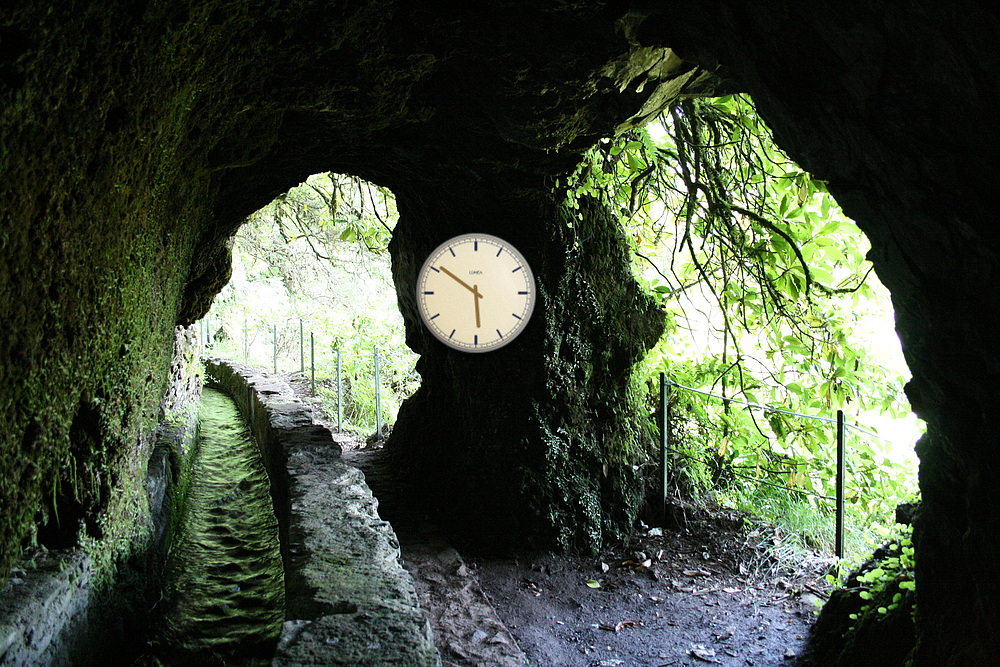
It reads {"hour": 5, "minute": 51}
